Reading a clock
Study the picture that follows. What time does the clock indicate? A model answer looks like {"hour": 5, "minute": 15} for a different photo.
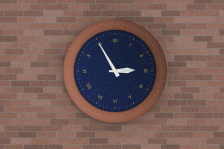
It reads {"hour": 2, "minute": 55}
